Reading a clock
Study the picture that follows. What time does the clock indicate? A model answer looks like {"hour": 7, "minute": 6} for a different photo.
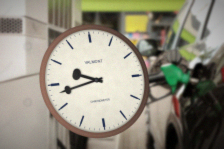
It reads {"hour": 9, "minute": 43}
